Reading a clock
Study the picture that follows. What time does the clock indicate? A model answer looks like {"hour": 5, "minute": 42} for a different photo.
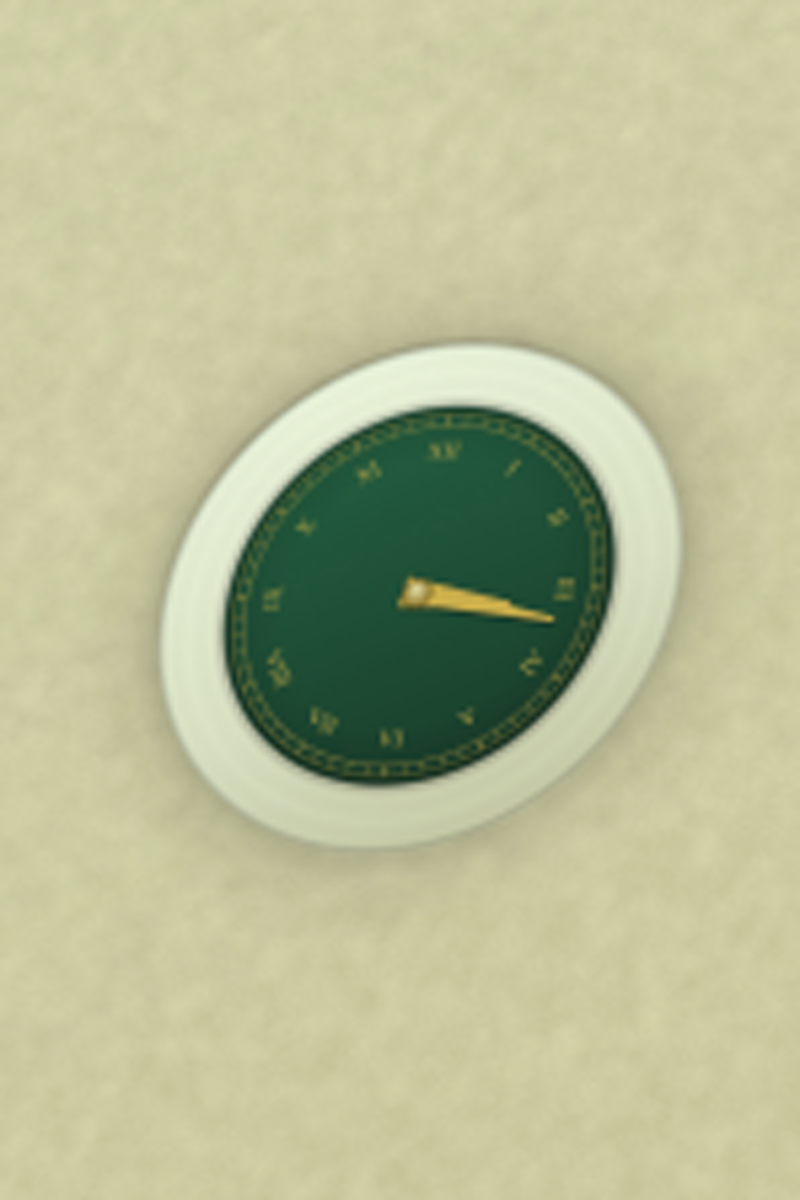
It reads {"hour": 3, "minute": 17}
